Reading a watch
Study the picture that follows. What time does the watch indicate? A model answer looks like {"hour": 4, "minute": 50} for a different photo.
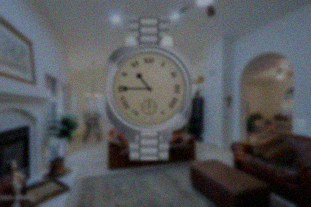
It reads {"hour": 10, "minute": 45}
